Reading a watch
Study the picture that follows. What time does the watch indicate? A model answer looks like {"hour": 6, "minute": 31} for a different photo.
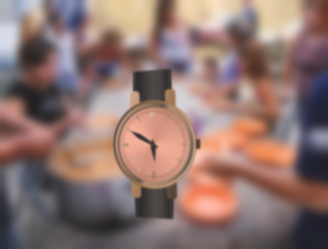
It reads {"hour": 5, "minute": 50}
